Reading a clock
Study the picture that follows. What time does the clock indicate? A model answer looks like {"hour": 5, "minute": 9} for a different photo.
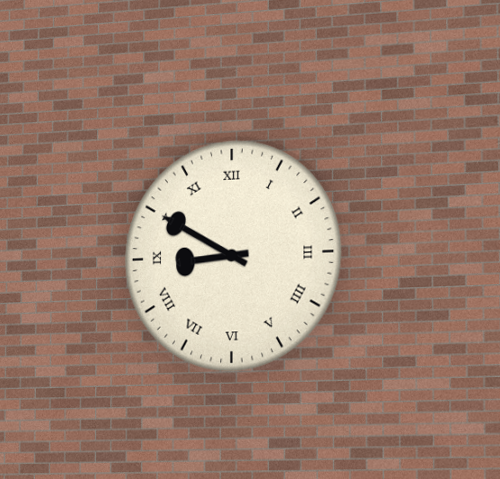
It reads {"hour": 8, "minute": 50}
